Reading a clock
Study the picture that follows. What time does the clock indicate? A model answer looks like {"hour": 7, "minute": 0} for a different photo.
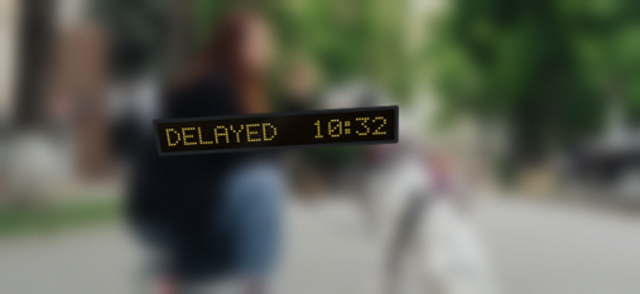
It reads {"hour": 10, "minute": 32}
